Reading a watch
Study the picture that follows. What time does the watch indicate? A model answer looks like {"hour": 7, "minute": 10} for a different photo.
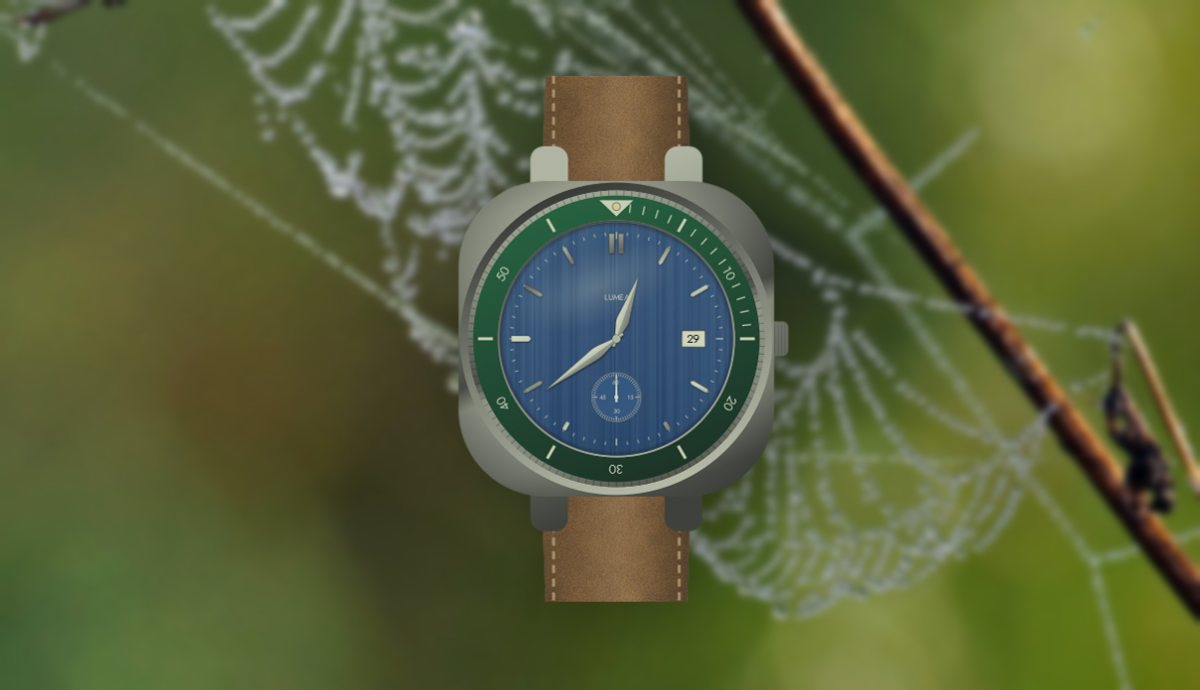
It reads {"hour": 12, "minute": 39}
